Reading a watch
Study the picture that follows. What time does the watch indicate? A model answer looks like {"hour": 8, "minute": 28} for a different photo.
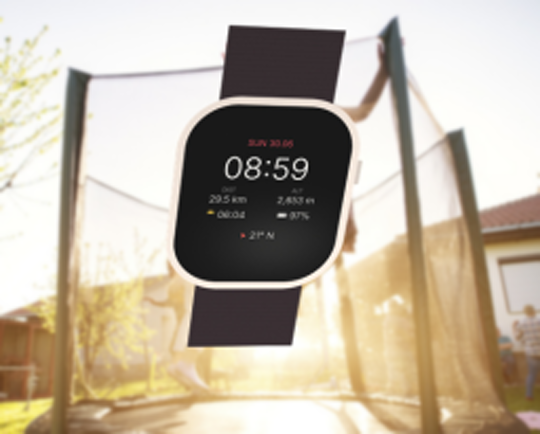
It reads {"hour": 8, "minute": 59}
